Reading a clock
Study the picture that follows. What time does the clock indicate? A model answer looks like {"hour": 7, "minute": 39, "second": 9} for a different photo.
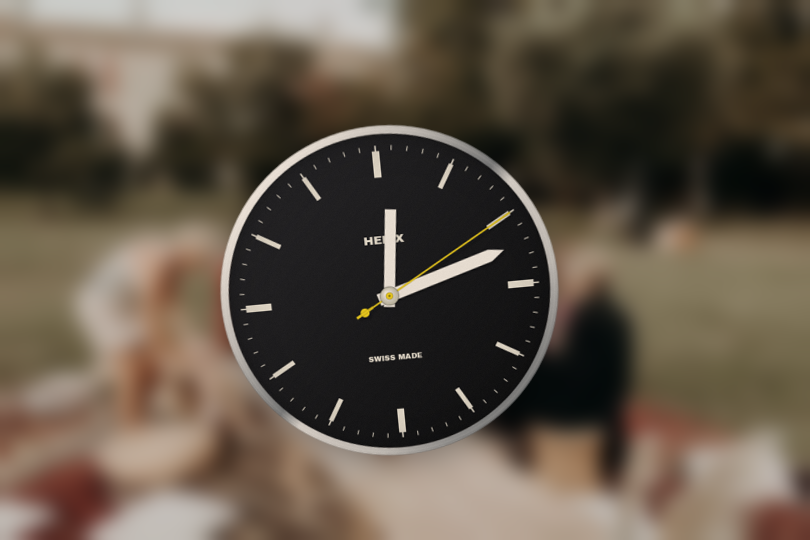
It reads {"hour": 12, "minute": 12, "second": 10}
